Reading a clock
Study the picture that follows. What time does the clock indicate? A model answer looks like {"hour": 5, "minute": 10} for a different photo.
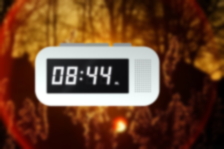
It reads {"hour": 8, "minute": 44}
